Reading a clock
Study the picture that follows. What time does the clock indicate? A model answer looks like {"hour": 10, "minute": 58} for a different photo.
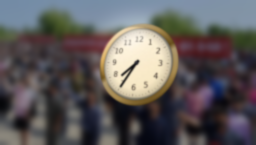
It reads {"hour": 7, "minute": 35}
